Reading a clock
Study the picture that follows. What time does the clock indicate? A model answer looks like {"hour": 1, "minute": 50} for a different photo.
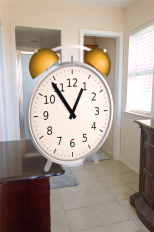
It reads {"hour": 12, "minute": 54}
